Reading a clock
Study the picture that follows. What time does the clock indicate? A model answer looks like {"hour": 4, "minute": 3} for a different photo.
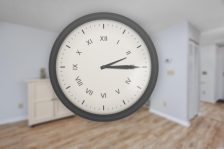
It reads {"hour": 2, "minute": 15}
